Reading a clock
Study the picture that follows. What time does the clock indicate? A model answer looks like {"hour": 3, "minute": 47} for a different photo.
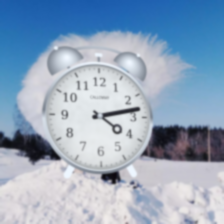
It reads {"hour": 4, "minute": 13}
